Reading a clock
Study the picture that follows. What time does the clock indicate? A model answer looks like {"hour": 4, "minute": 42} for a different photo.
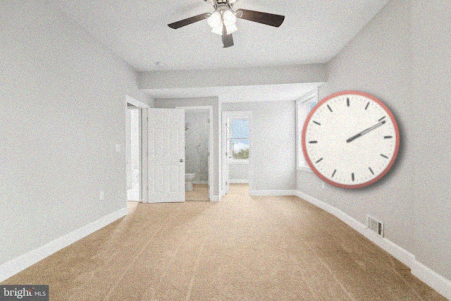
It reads {"hour": 2, "minute": 11}
